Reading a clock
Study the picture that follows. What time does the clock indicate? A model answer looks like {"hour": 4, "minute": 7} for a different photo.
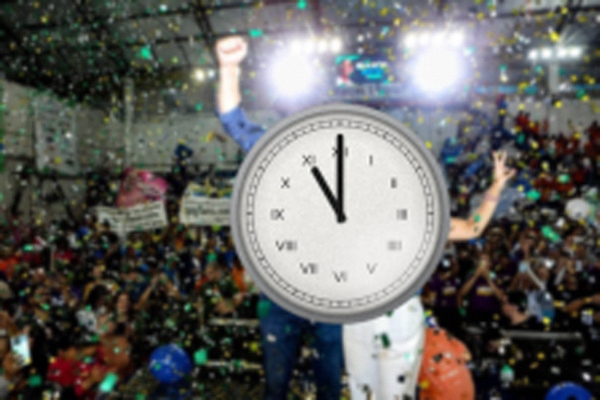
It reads {"hour": 11, "minute": 0}
